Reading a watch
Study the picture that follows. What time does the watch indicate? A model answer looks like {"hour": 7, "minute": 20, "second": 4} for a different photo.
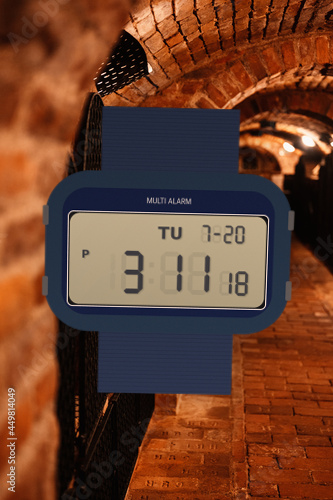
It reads {"hour": 3, "minute": 11, "second": 18}
